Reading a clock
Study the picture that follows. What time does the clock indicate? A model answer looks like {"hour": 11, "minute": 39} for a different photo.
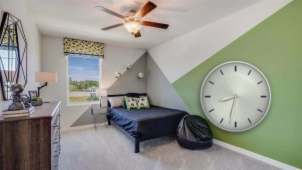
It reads {"hour": 8, "minute": 32}
